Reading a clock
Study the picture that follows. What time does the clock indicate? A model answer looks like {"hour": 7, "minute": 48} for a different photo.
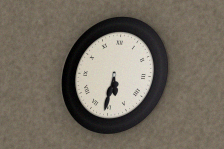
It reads {"hour": 5, "minute": 31}
